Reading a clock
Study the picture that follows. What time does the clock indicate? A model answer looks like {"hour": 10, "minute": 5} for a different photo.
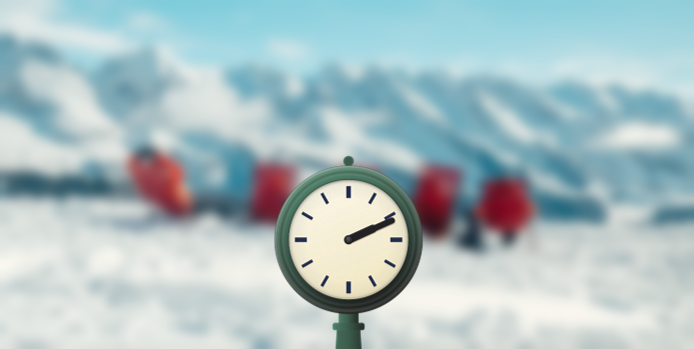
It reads {"hour": 2, "minute": 11}
